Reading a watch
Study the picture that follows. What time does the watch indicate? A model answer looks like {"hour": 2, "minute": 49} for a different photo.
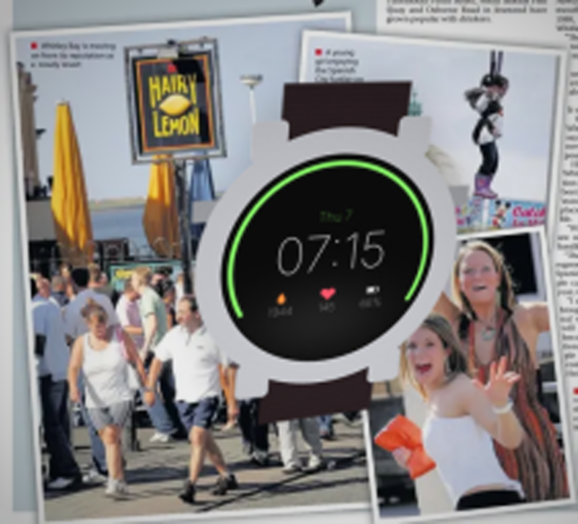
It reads {"hour": 7, "minute": 15}
